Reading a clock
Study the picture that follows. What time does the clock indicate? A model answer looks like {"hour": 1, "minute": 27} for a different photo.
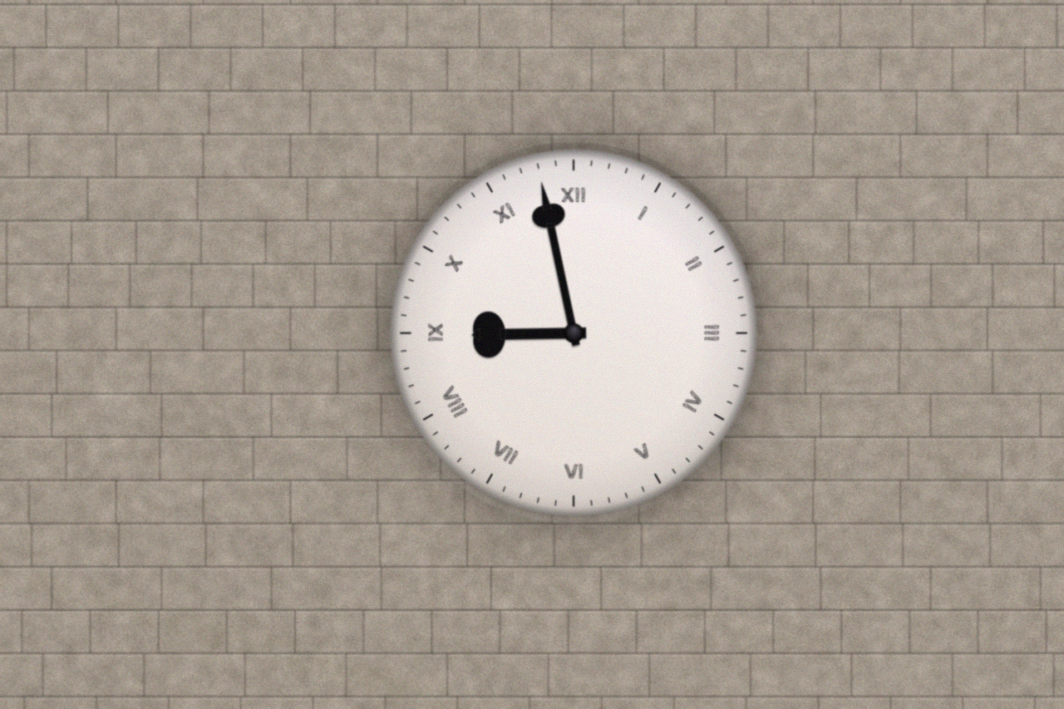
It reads {"hour": 8, "minute": 58}
